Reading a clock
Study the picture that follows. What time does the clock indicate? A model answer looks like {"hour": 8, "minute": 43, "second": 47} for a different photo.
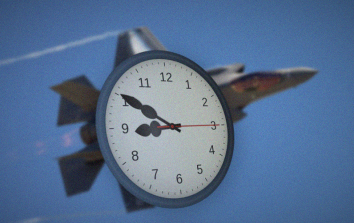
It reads {"hour": 8, "minute": 50, "second": 15}
